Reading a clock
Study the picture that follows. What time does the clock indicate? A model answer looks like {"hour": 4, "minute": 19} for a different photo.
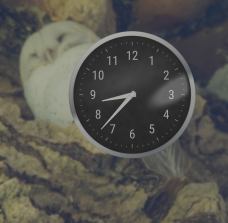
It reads {"hour": 8, "minute": 37}
